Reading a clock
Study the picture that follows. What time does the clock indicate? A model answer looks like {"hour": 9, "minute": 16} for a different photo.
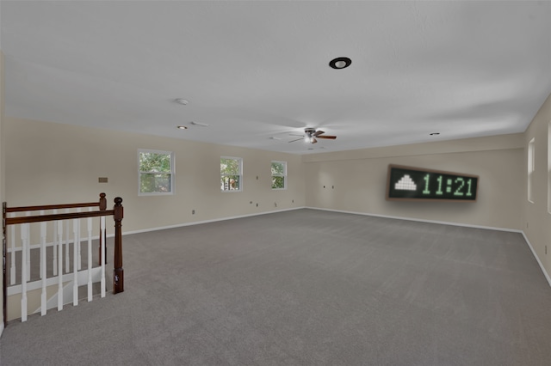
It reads {"hour": 11, "minute": 21}
